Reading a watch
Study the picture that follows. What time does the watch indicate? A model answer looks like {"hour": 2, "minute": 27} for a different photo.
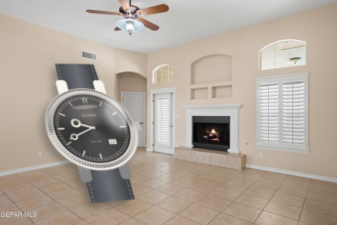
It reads {"hour": 9, "minute": 41}
